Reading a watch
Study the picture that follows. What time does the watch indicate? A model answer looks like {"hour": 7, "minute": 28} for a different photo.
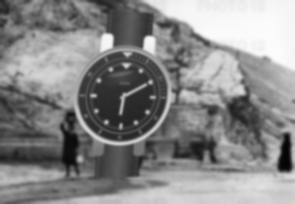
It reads {"hour": 6, "minute": 10}
